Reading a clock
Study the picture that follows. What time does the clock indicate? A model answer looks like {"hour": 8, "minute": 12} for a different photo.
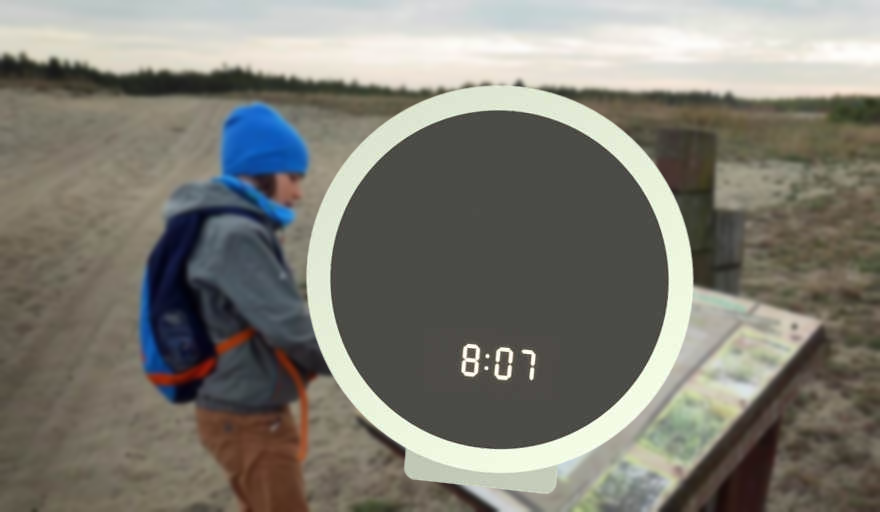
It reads {"hour": 8, "minute": 7}
